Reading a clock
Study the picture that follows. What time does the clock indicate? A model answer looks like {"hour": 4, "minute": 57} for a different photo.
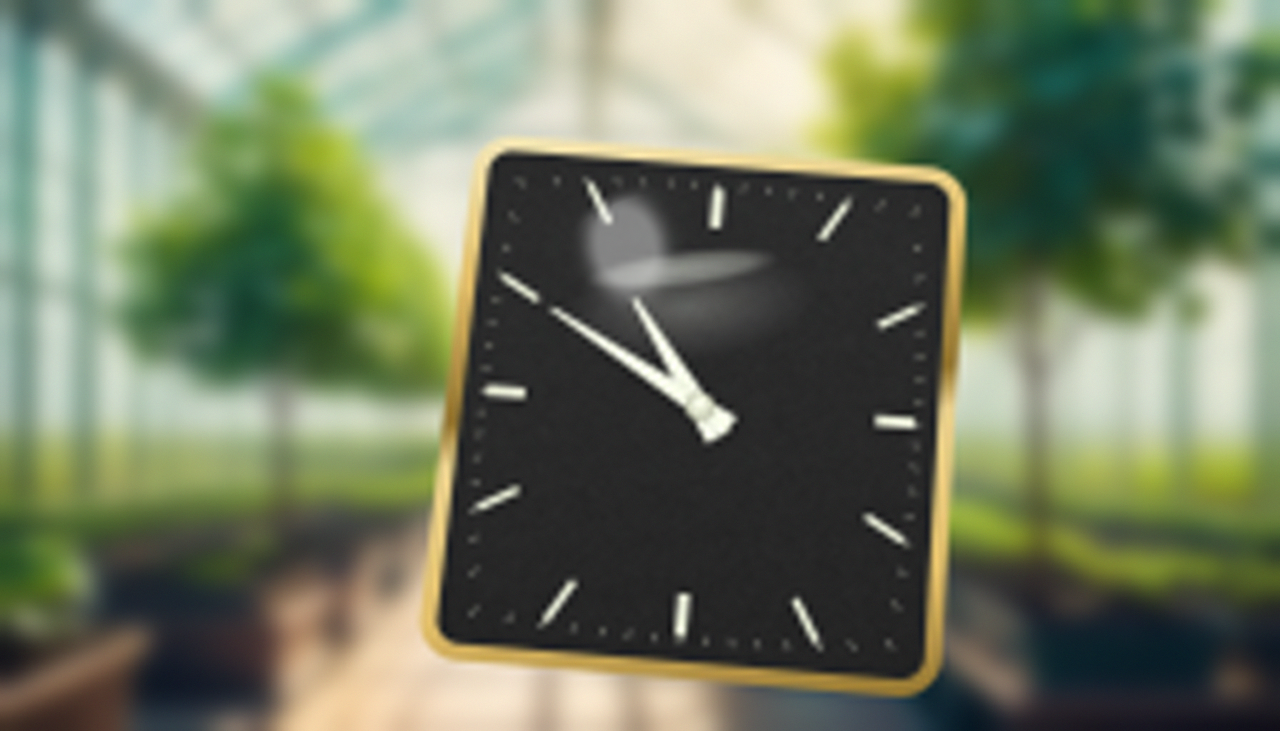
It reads {"hour": 10, "minute": 50}
